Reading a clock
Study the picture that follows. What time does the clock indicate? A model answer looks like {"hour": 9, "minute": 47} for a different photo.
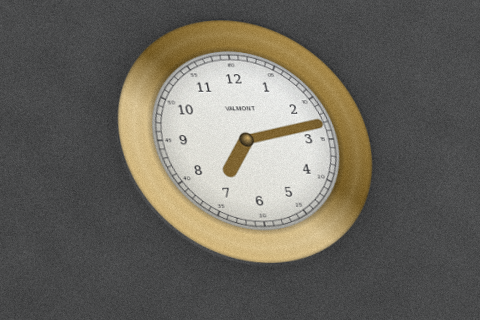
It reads {"hour": 7, "minute": 13}
